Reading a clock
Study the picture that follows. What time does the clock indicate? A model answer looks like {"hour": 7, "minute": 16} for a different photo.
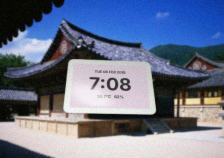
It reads {"hour": 7, "minute": 8}
